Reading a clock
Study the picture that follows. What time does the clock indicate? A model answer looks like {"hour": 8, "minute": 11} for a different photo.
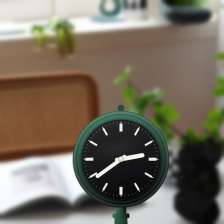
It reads {"hour": 2, "minute": 39}
